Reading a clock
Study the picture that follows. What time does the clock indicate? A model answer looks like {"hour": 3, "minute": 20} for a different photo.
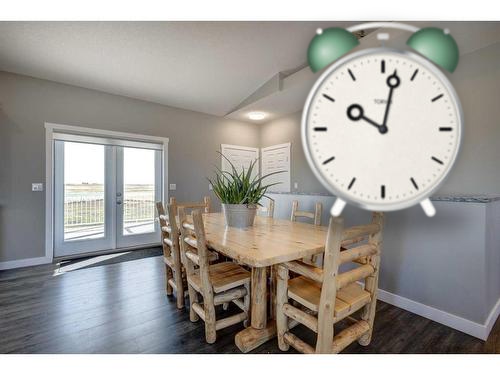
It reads {"hour": 10, "minute": 2}
